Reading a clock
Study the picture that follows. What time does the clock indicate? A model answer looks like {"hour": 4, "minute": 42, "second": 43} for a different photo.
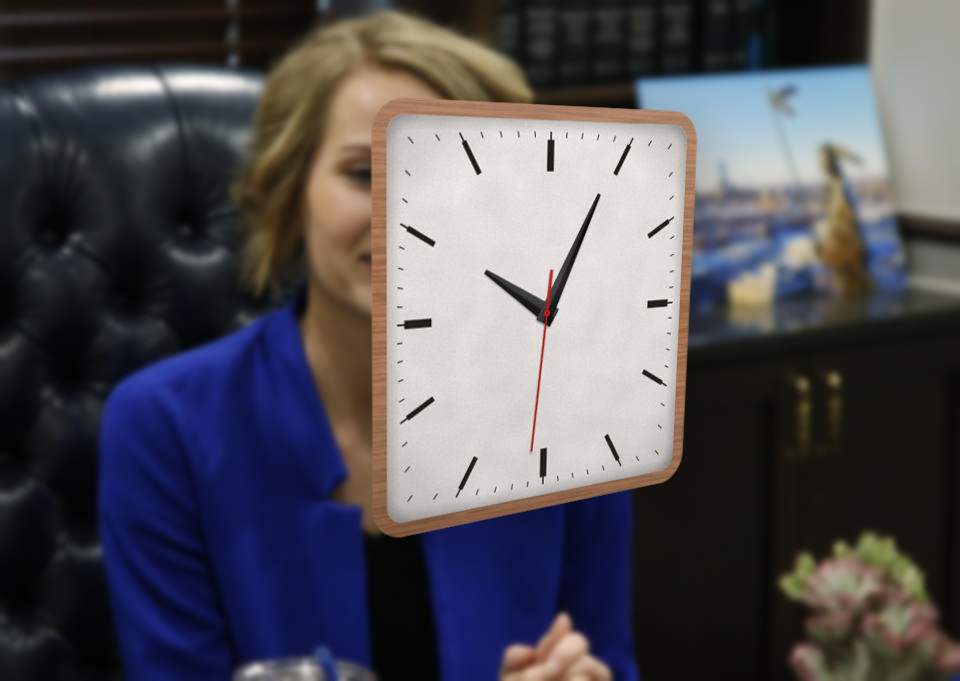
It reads {"hour": 10, "minute": 4, "second": 31}
